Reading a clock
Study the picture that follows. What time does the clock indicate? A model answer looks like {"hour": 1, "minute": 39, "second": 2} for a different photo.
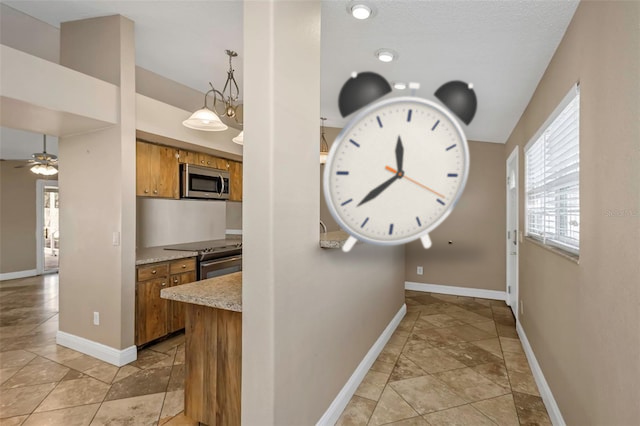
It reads {"hour": 11, "minute": 38, "second": 19}
